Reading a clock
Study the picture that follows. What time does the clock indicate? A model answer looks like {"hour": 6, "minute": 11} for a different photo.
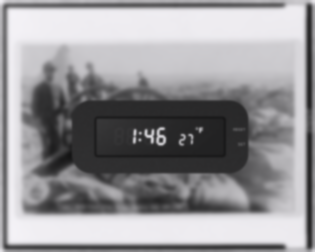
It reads {"hour": 1, "minute": 46}
